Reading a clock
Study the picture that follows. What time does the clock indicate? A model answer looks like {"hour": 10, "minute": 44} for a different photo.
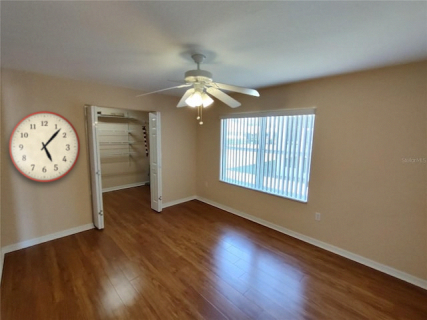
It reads {"hour": 5, "minute": 7}
